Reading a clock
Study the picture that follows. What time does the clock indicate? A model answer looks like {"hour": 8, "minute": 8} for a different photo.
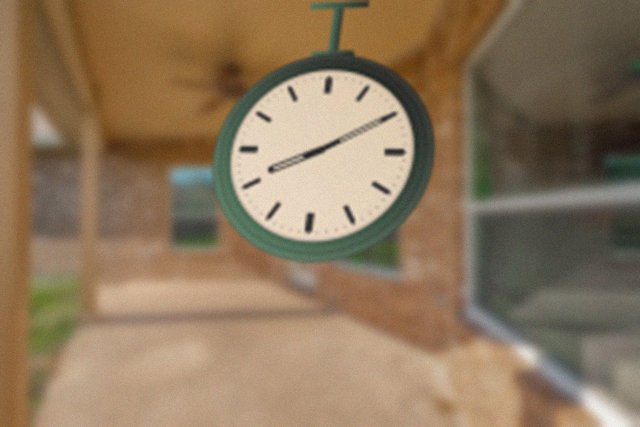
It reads {"hour": 8, "minute": 10}
